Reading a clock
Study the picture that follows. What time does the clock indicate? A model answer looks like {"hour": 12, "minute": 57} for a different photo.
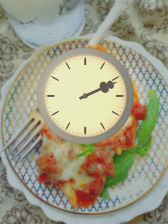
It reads {"hour": 2, "minute": 11}
